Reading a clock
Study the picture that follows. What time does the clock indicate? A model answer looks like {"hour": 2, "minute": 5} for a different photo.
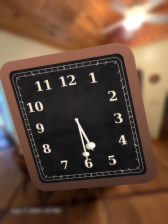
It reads {"hour": 5, "minute": 30}
